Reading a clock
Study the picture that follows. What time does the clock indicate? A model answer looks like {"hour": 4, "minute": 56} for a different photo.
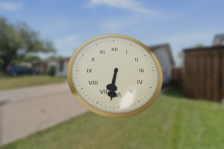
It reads {"hour": 6, "minute": 32}
